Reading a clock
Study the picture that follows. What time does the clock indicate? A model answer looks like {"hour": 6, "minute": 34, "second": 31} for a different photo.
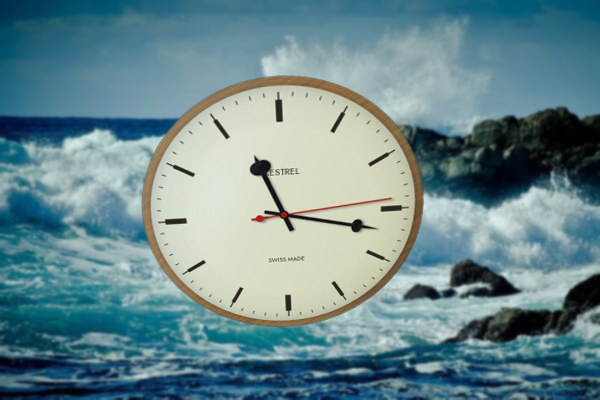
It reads {"hour": 11, "minute": 17, "second": 14}
